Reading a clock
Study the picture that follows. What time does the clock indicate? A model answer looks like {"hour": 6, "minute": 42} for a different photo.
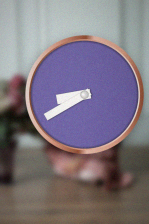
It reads {"hour": 8, "minute": 40}
